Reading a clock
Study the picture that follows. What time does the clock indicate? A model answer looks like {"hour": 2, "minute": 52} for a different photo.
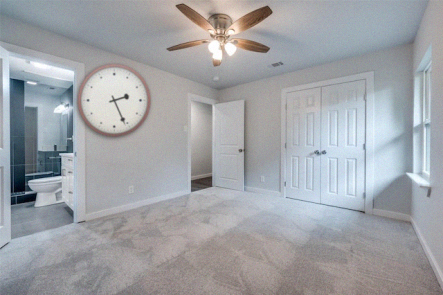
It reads {"hour": 2, "minute": 26}
